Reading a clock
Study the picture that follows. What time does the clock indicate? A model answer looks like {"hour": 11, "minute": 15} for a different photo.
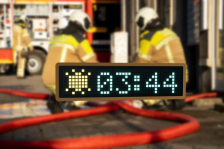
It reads {"hour": 3, "minute": 44}
